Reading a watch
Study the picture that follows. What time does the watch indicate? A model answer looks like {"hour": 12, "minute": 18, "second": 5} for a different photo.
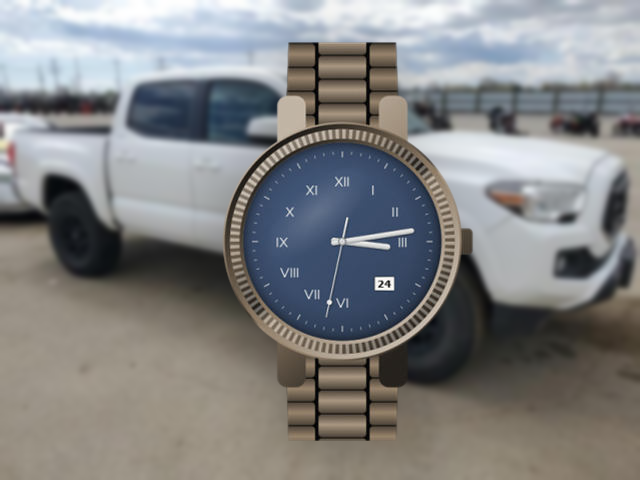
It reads {"hour": 3, "minute": 13, "second": 32}
